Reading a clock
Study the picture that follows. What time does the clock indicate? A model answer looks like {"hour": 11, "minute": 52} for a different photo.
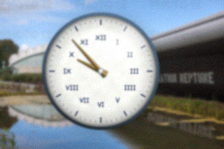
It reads {"hour": 9, "minute": 53}
